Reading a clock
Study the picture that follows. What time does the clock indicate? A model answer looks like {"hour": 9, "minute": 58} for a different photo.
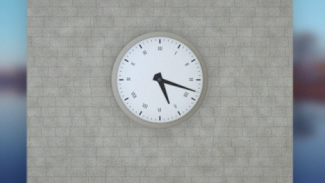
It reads {"hour": 5, "minute": 18}
